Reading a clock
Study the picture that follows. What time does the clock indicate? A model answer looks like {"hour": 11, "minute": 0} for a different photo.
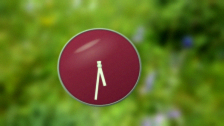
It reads {"hour": 5, "minute": 31}
